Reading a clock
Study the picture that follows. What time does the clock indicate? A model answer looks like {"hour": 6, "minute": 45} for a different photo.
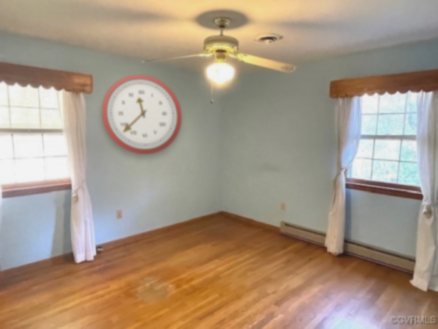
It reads {"hour": 11, "minute": 38}
